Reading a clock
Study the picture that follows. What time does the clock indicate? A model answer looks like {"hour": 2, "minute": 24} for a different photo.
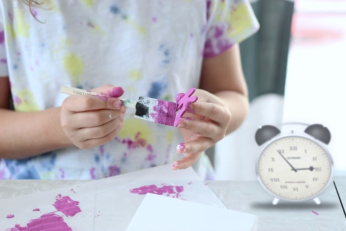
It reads {"hour": 2, "minute": 54}
